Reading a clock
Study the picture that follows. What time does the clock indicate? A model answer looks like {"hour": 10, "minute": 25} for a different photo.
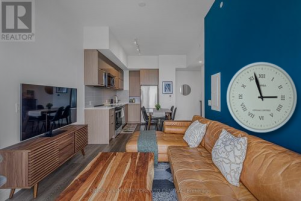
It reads {"hour": 2, "minute": 57}
